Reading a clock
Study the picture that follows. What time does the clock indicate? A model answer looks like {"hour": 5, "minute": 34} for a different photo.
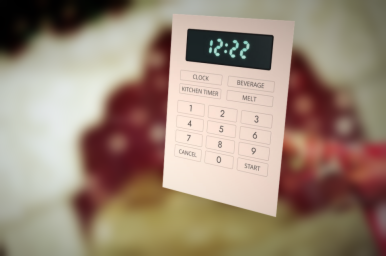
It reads {"hour": 12, "minute": 22}
